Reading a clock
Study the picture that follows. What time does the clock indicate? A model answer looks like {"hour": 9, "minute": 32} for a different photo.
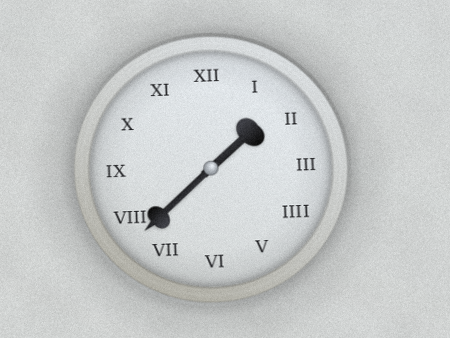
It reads {"hour": 1, "minute": 38}
